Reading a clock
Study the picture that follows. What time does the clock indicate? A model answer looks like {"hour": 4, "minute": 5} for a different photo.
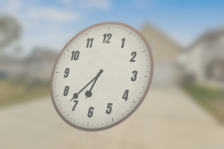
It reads {"hour": 6, "minute": 37}
